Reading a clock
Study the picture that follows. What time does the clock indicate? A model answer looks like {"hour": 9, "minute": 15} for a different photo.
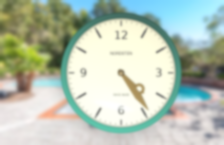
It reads {"hour": 4, "minute": 24}
